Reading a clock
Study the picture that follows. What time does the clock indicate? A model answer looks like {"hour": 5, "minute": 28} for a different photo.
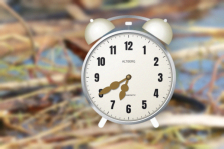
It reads {"hour": 6, "minute": 40}
